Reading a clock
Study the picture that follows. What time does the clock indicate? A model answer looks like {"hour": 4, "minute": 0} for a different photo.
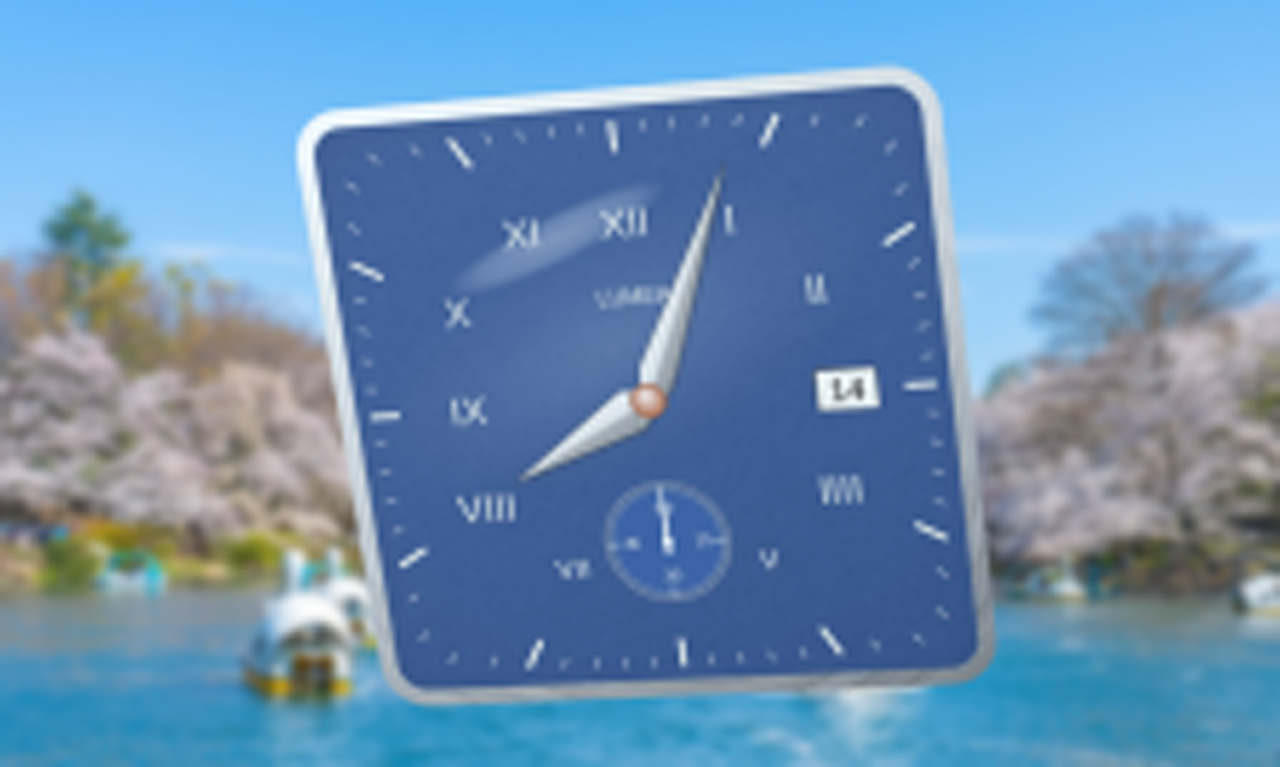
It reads {"hour": 8, "minute": 4}
